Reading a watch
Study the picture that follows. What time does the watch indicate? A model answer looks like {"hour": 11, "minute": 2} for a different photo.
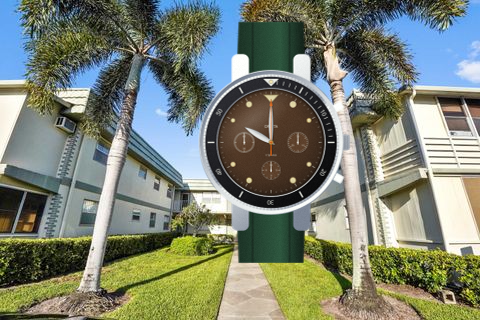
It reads {"hour": 10, "minute": 0}
